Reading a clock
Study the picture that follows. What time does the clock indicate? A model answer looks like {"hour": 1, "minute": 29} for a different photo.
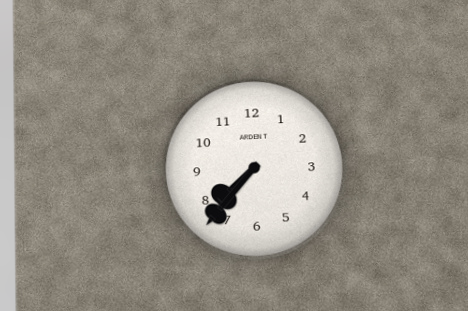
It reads {"hour": 7, "minute": 37}
